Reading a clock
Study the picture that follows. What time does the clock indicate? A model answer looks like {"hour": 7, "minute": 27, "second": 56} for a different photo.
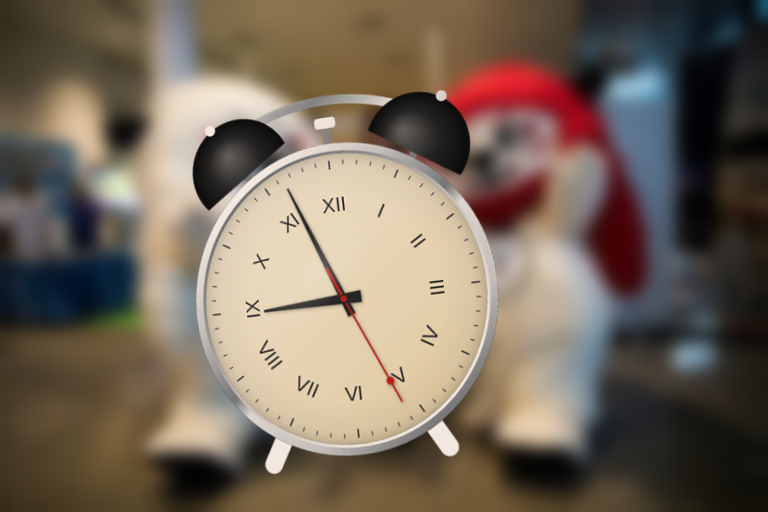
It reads {"hour": 8, "minute": 56, "second": 26}
